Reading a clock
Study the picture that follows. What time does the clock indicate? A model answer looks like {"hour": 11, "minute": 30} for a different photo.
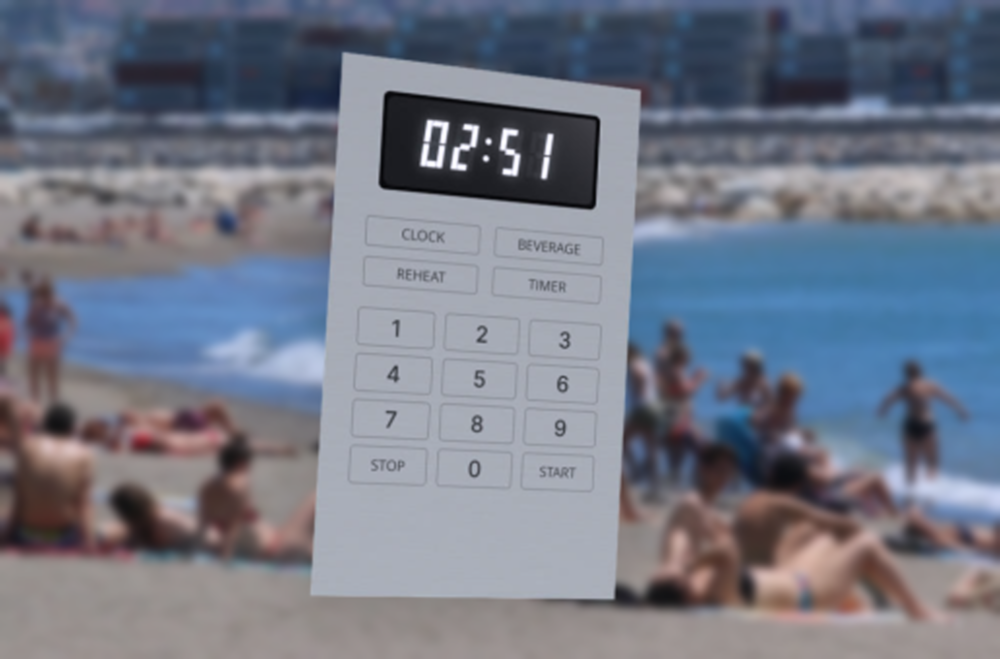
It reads {"hour": 2, "minute": 51}
